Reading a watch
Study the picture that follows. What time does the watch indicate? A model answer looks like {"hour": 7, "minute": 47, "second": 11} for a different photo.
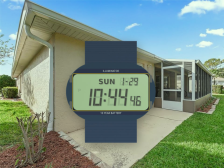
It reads {"hour": 10, "minute": 44, "second": 46}
